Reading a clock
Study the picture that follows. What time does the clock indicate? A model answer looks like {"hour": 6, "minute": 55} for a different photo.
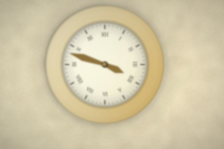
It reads {"hour": 3, "minute": 48}
